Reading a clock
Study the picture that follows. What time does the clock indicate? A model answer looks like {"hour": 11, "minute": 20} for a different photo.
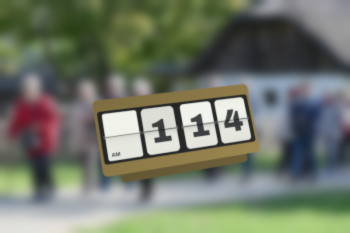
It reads {"hour": 1, "minute": 14}
